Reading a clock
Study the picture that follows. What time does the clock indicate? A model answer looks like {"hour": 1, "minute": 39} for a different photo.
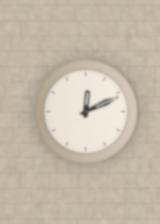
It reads {"hour": 12, "minute": 11}
